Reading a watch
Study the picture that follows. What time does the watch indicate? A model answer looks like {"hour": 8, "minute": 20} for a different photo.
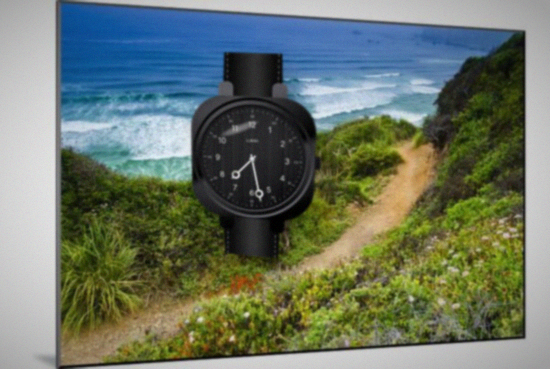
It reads {"hour": 7, "minute": 28}
